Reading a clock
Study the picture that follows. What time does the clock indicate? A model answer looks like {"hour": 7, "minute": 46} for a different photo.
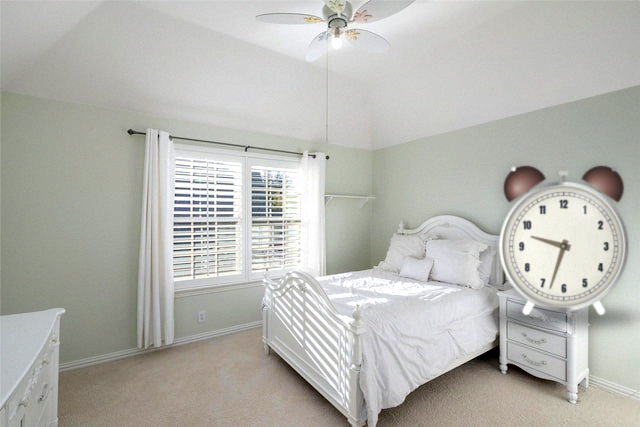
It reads {"hour": 9, "minute": 33}
